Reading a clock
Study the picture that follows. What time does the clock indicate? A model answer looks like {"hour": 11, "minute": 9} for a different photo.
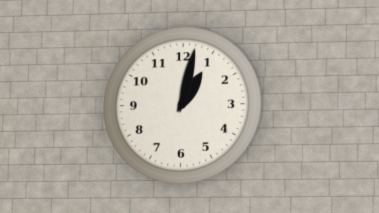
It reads {"hour": 1, "minute": 2}
